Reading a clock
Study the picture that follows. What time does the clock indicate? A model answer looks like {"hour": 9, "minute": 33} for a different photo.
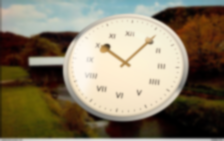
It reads {"hour": 10, "minute": 6}
